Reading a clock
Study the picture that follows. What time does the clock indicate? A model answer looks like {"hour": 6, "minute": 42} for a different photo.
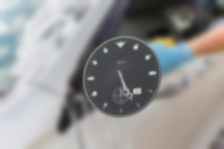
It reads {"hour": 5, "minute": 26}
